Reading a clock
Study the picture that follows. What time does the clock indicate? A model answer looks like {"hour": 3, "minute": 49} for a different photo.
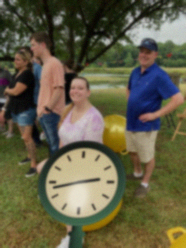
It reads {"hour": 2, "minute": 43}
